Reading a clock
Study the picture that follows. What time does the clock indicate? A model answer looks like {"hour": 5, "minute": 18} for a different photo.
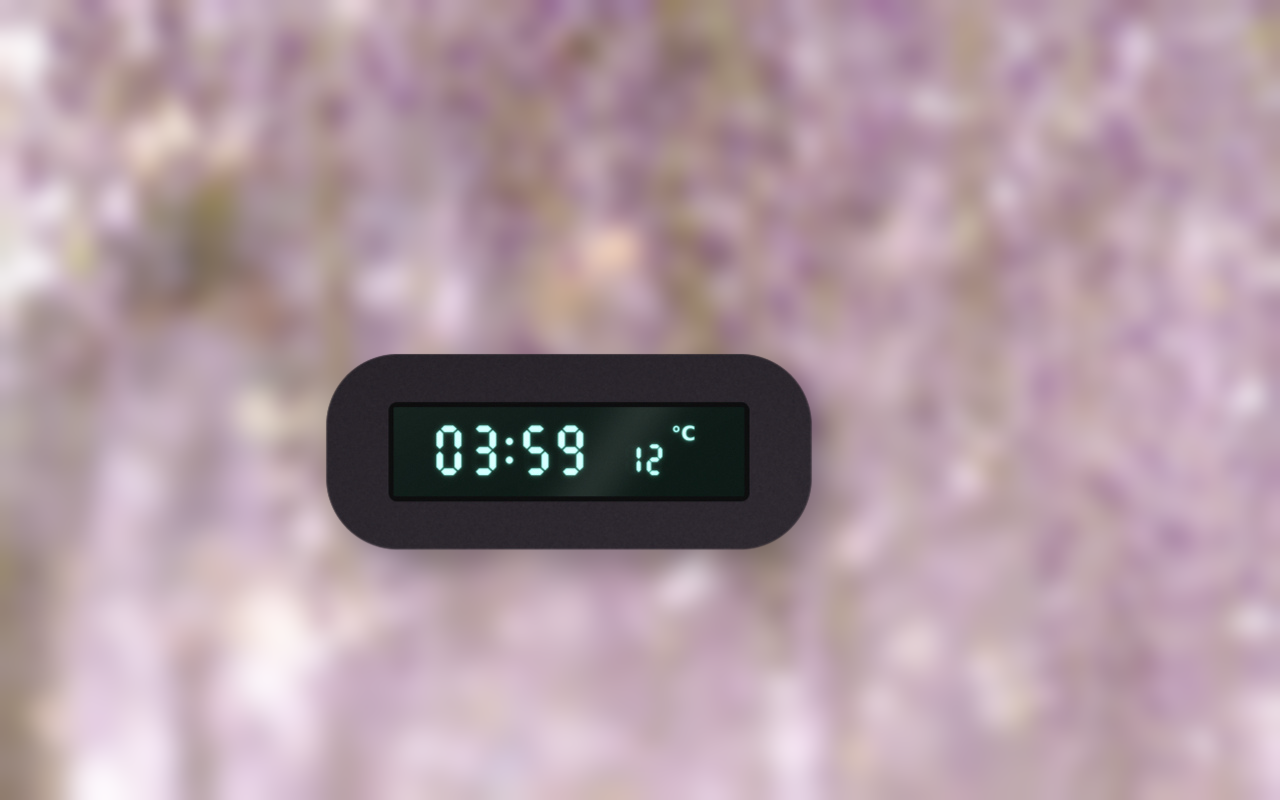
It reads {"hour": 3, "minute": 59}
